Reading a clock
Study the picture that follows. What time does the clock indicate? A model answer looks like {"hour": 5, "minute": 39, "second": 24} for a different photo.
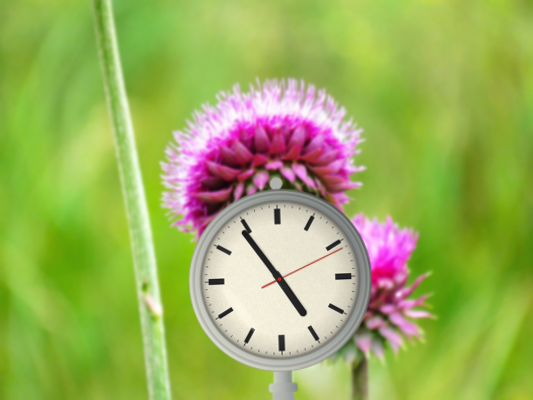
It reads {"hour": 4, "minute": 54, "second": 11}
